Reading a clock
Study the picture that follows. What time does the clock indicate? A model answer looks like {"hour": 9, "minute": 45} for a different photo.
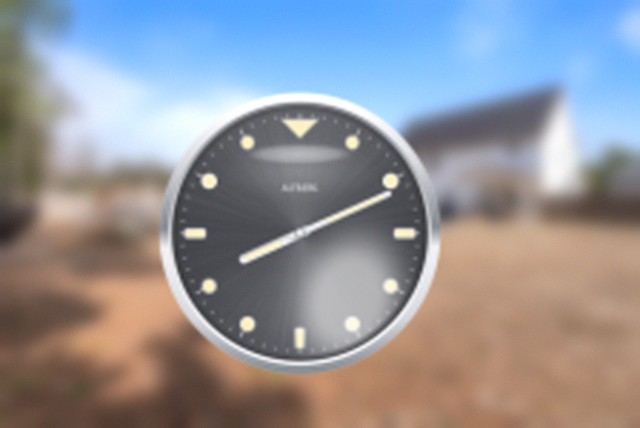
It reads {"hour": 8, "minute": 11}
